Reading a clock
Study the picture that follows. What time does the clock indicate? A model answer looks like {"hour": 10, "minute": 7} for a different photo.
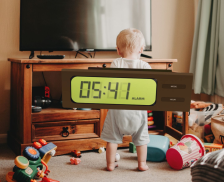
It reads {"hour": 5, "minute": 41}
